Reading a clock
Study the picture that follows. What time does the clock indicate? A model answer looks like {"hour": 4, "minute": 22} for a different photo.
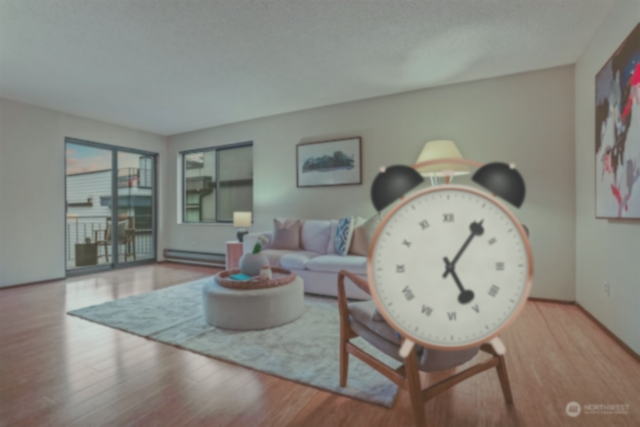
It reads {"hour": 5, "minute": 6}
